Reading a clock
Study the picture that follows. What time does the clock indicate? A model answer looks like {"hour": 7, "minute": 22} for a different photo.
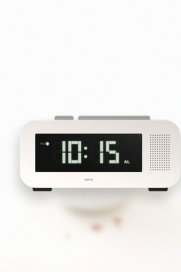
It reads {"hour": 10, "minute": 15}
